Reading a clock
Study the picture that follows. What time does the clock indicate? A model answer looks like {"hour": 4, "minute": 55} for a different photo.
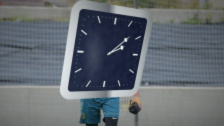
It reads {"hour": 2, "minute": 8}
